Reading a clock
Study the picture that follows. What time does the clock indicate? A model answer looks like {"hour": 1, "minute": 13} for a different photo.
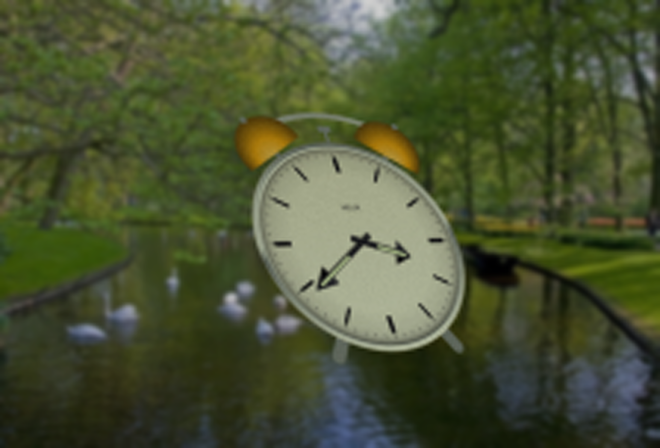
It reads {"hour": 3, "minute": 39}
